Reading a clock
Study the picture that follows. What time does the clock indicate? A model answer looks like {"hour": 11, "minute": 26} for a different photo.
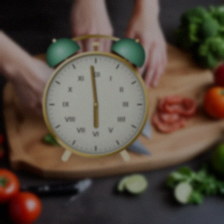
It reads {"hour": 5, "minute": 59}
